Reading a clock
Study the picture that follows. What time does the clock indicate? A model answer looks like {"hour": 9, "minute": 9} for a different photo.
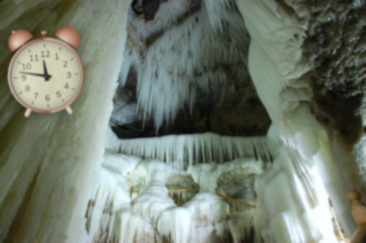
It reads {"hour": 11, "minute": 47}
